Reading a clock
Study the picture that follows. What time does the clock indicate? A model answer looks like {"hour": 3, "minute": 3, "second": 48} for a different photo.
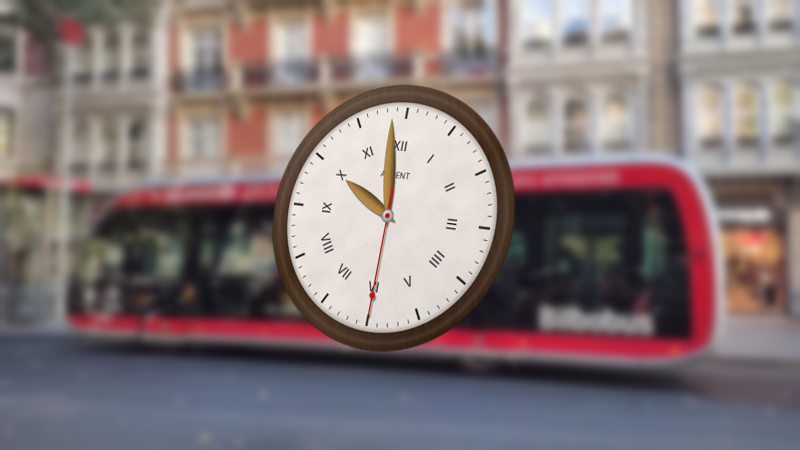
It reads {"hour": 9, "minute": 58, "second": 30}
